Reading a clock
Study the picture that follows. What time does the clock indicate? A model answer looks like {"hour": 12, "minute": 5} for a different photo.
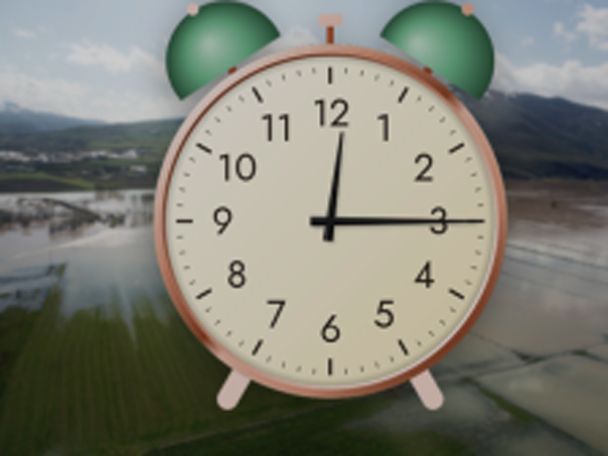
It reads {"hour": 12, "minute": 15}
